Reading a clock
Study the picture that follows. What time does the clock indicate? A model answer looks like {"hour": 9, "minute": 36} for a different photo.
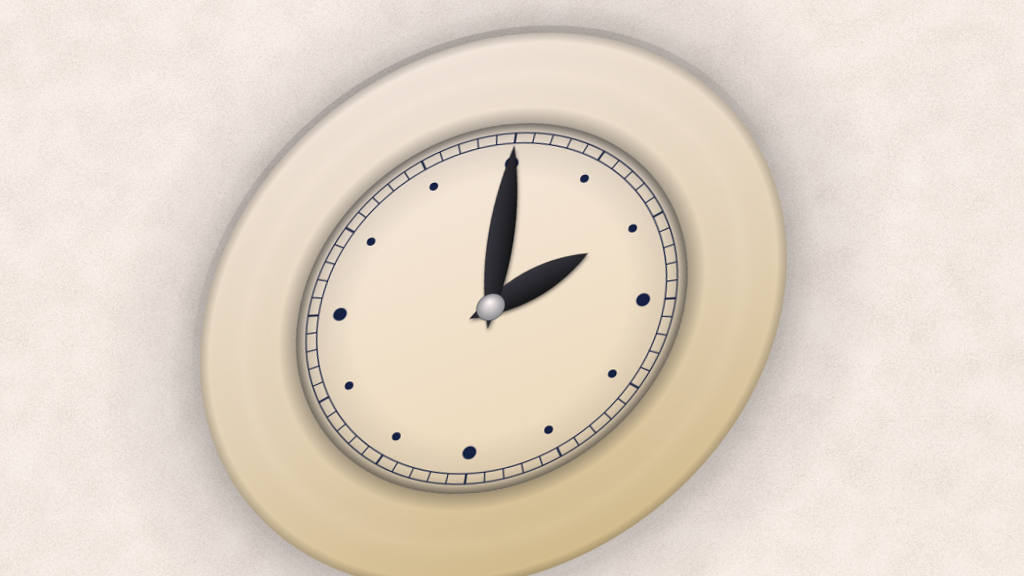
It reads {"hour": 2, "minute": 0}
